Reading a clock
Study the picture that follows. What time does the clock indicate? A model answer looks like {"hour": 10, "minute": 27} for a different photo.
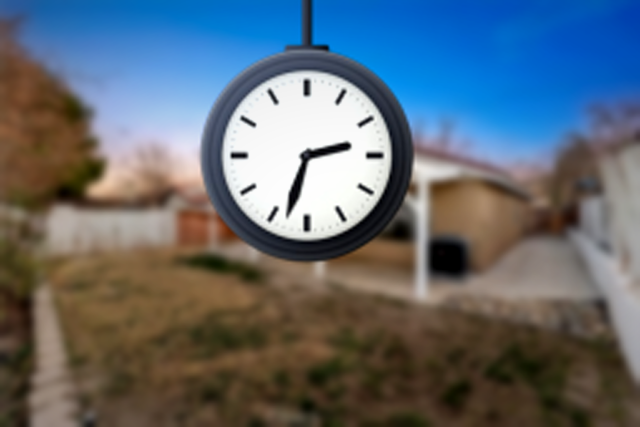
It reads {"hour": 2, "minute": 33}
